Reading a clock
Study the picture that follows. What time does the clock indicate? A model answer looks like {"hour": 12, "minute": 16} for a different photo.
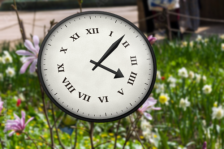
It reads {"hour": 4, "minute": 8}
